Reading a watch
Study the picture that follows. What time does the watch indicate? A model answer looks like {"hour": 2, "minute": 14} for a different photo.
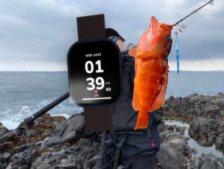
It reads {"hour": 1, "minute": 39}
